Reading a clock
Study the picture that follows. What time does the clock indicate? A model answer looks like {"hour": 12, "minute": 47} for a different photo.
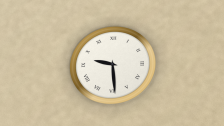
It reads {"hour": 9, "minute": 29}
